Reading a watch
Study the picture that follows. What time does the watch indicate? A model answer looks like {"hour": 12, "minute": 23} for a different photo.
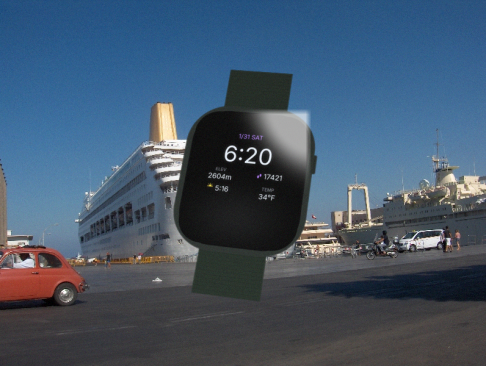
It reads {"hour": 6, "minute": 20}
